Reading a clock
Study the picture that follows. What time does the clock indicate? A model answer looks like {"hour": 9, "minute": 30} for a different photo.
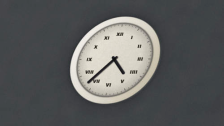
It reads {"hour": 4, "minute": 37}
